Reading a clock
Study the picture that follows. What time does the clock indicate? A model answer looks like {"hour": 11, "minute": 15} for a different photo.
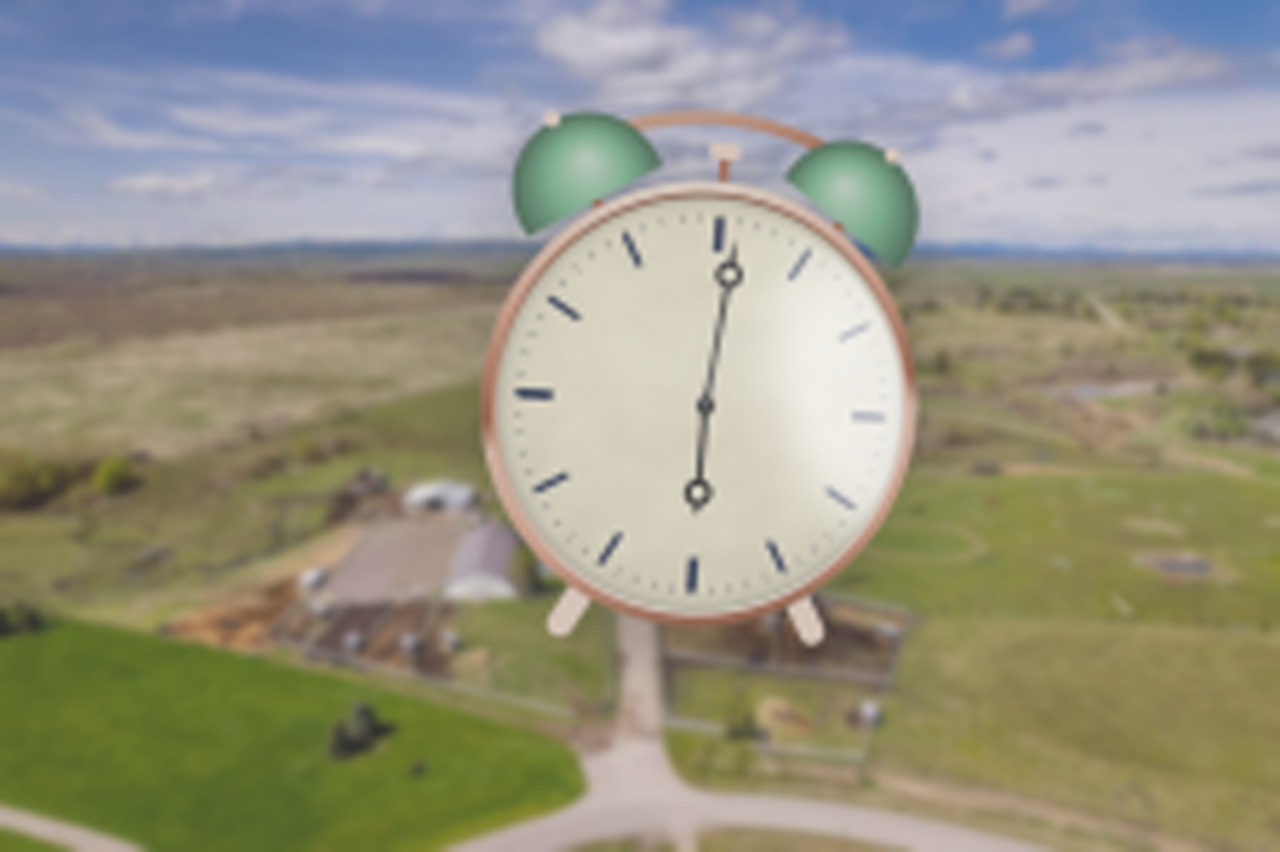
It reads {"hour": 6, "minute": 1}
